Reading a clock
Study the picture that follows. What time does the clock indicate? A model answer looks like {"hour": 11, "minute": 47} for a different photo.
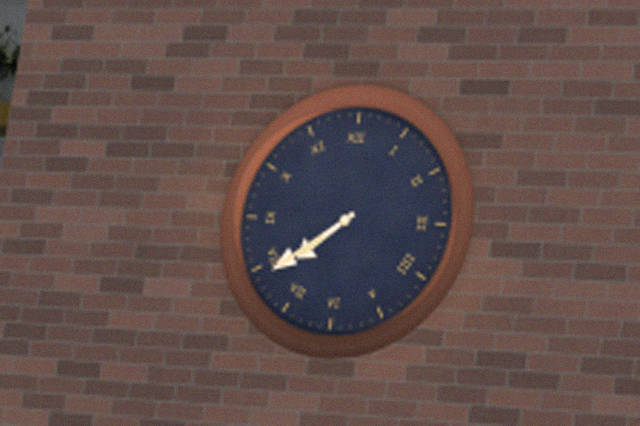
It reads {"hour": 7, "minute": 39}
